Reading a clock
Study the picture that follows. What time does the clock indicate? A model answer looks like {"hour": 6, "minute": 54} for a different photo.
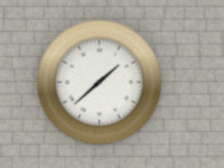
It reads {"hour": 1, "minute": 38}
